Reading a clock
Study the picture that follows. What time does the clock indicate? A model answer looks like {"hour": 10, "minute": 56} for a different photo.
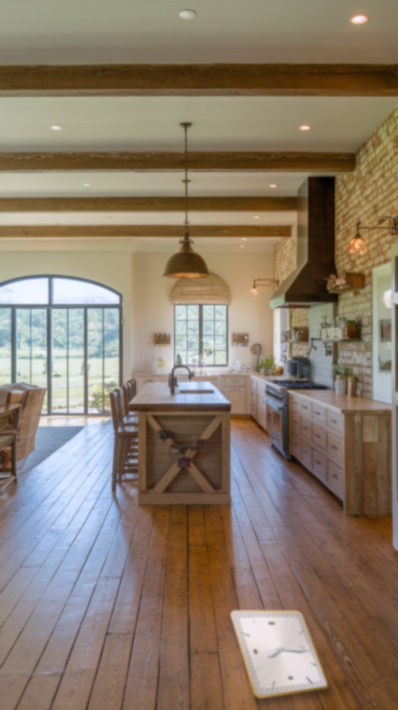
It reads {"hour": 8, "minute": 16}
